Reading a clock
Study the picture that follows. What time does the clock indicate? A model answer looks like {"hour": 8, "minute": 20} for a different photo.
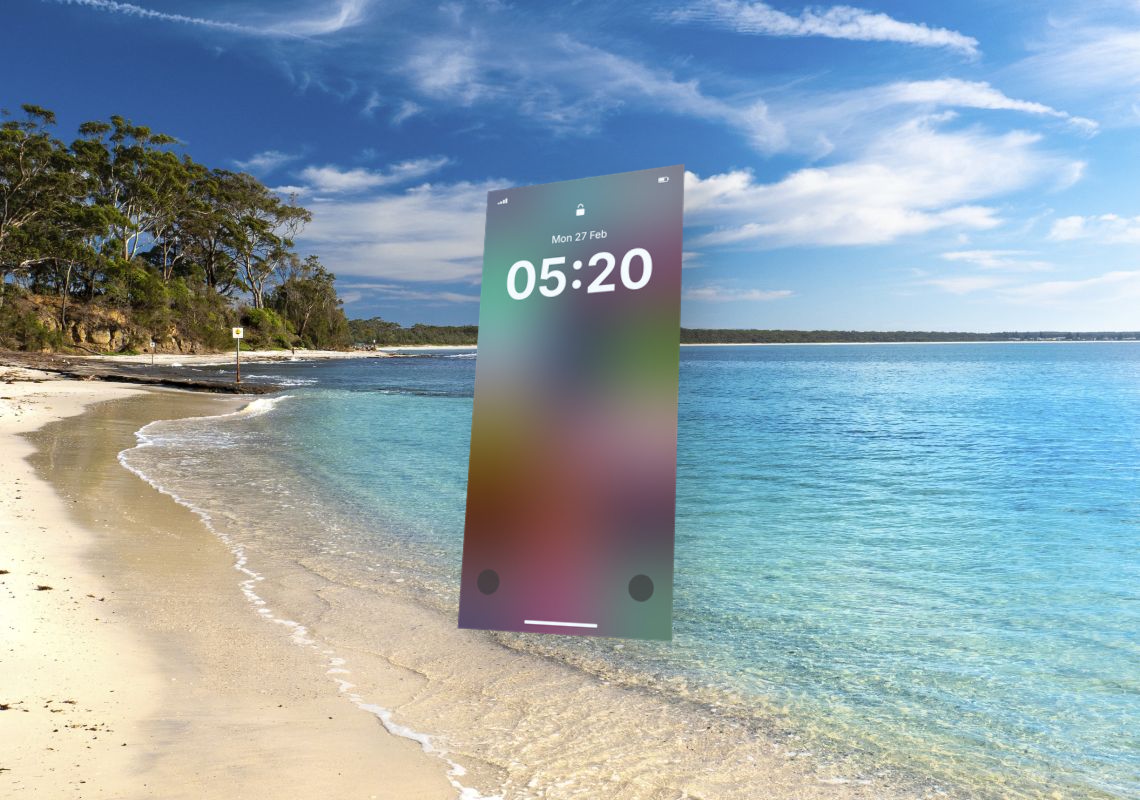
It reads {"hour": 5, "minute": 20}
